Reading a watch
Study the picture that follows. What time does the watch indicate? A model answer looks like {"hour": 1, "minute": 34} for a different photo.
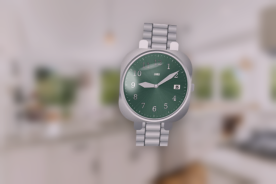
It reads {"hour": 9, "minute": 9}
